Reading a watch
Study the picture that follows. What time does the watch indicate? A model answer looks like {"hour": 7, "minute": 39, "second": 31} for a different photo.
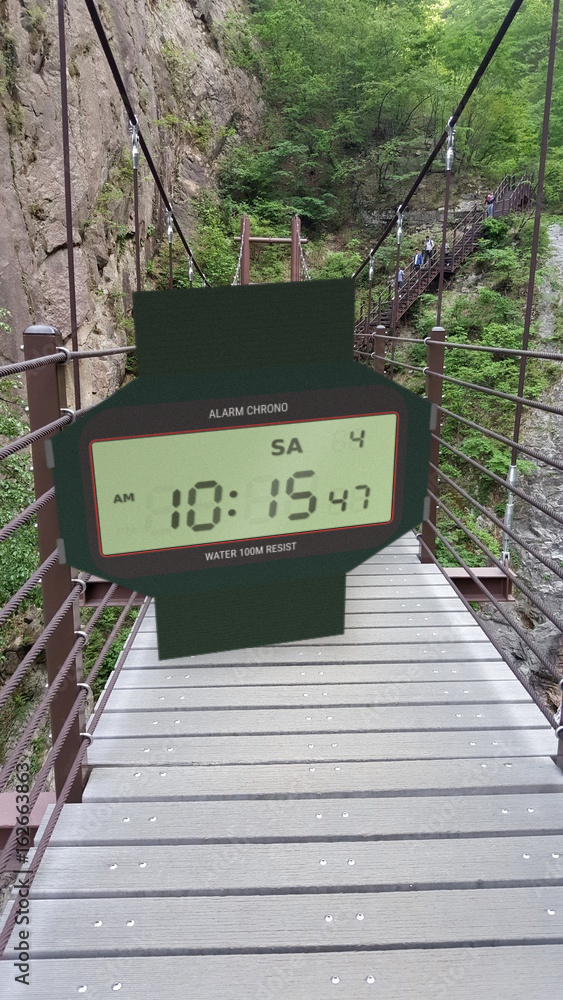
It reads {"hour": 10, "minute": 15, "second": 47}
